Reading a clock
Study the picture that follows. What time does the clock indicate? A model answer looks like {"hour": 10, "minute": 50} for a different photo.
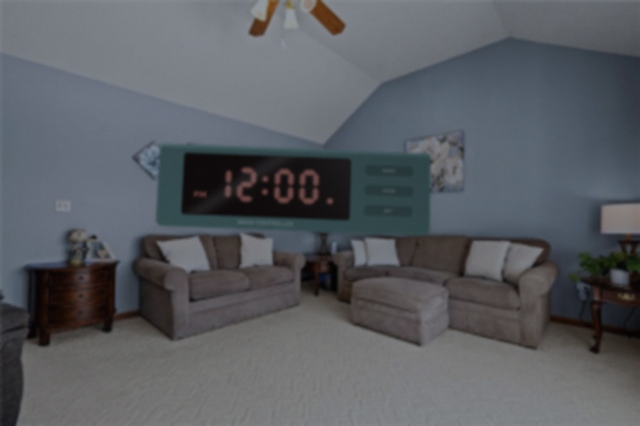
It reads {"hour": 12, "minute": 0}
